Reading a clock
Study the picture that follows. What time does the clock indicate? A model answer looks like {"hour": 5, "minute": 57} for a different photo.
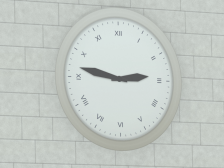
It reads {"hour": 2, "minute": 47}
